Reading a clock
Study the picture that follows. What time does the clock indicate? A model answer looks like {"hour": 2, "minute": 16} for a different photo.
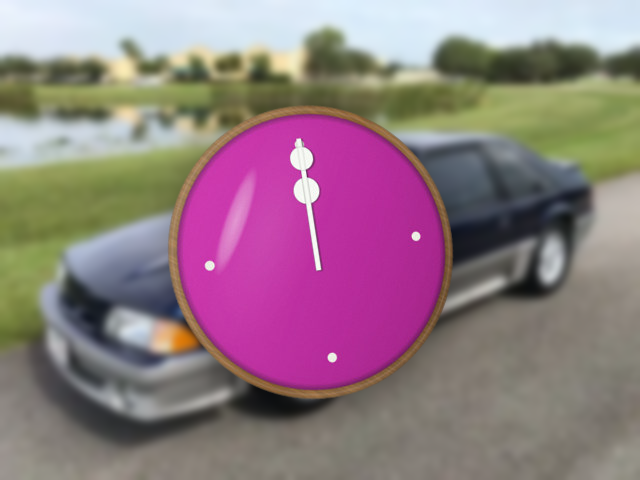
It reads {"hour": 12, "minute": 0}
